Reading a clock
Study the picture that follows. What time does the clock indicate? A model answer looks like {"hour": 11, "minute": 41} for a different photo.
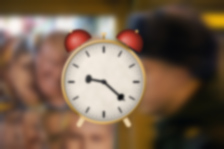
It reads {"hour": 9, "minute": 22}
